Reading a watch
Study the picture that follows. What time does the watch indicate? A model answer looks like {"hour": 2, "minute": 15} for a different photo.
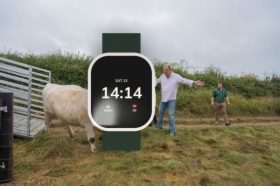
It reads {"hour": 14, "minute": 14}
